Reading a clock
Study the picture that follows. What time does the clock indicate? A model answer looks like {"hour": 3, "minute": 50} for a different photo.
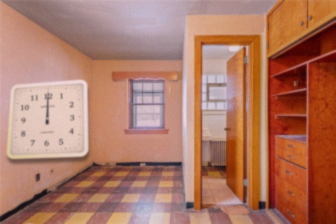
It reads {"hour": 12, "minute": 0}
